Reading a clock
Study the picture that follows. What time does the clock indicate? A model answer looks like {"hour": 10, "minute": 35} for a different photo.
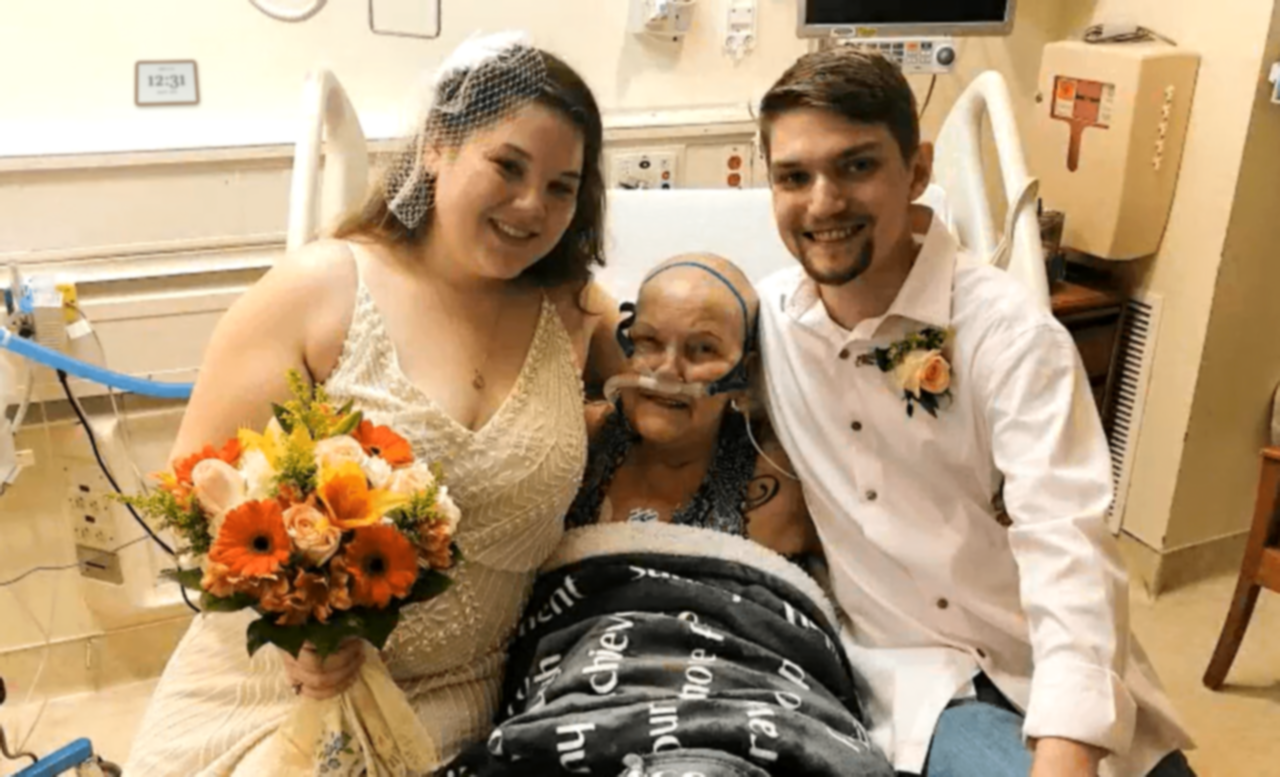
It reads {"hour": 12, "minute": 31}
